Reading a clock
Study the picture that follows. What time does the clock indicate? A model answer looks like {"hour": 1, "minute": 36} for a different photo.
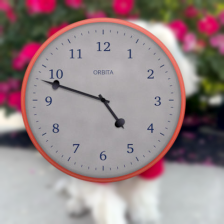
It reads {"hour": 4, "minute": 48}
